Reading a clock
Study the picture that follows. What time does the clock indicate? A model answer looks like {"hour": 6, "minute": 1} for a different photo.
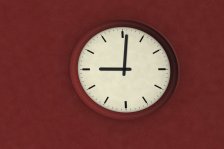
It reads {"hour": 9, "minute": 1}
